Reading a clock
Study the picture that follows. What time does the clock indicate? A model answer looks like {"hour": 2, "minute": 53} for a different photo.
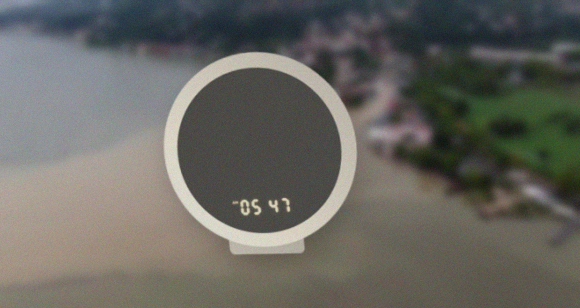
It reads {"hour": 5, "minute": 47}
